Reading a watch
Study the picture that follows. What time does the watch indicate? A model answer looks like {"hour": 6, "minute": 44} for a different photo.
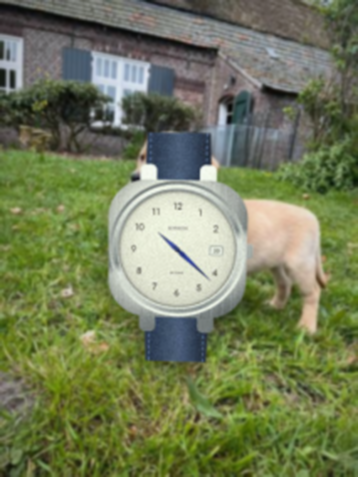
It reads {"hour": 10, "minute": 22}
